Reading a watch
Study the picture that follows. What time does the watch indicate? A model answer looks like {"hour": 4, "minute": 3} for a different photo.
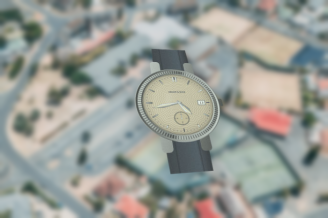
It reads {"hour": 4, "minute": 43}
